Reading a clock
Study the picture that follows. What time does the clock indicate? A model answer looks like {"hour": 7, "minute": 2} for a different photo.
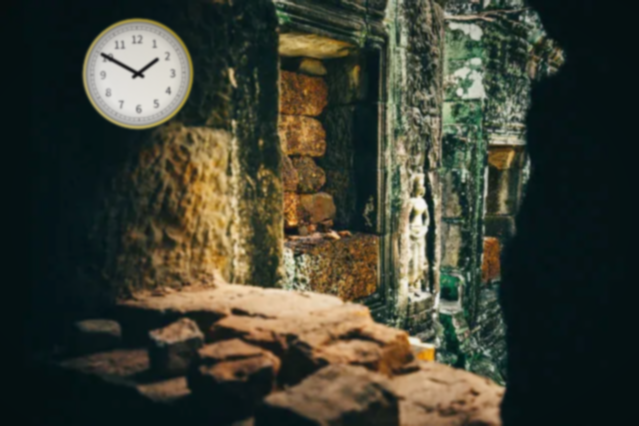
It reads {"hour": 1, "minute": 50}
